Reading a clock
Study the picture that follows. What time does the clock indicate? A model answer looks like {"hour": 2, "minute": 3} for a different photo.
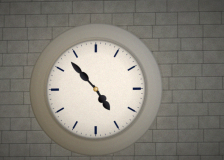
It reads {"hour": 4, "minute": 53}
